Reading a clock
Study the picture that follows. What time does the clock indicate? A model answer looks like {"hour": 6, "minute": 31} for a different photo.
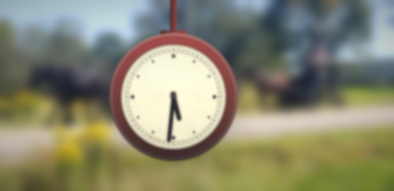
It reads {"hour": 5, "minute": 31}
